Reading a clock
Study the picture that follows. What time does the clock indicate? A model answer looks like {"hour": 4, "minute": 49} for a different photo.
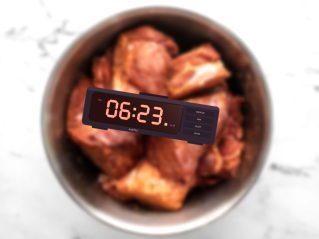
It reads {"hour": 6, "minute": 23}
